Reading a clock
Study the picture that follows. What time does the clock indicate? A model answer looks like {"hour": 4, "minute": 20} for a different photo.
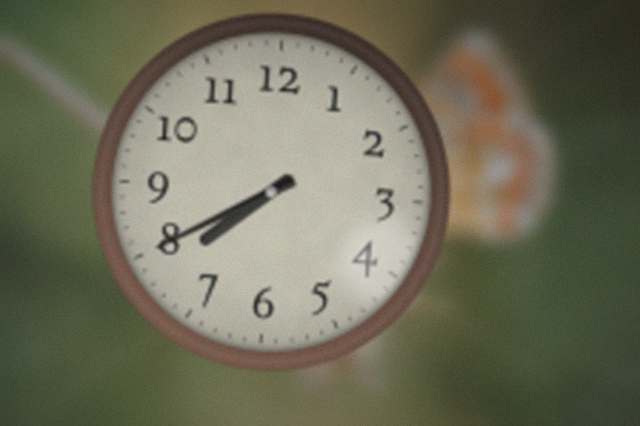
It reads {"hour": 7, "minute": 40}
